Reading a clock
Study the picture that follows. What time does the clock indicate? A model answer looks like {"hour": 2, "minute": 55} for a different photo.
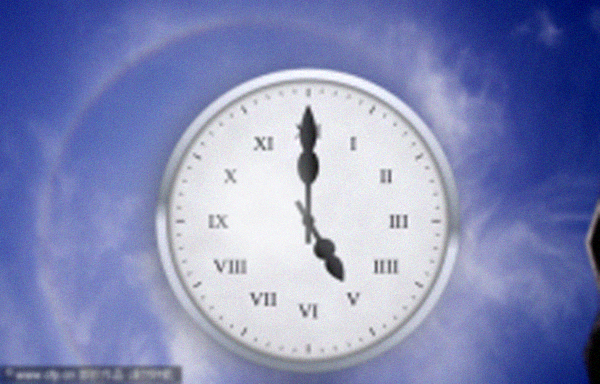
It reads {"hour": 5, "minute": 0}
